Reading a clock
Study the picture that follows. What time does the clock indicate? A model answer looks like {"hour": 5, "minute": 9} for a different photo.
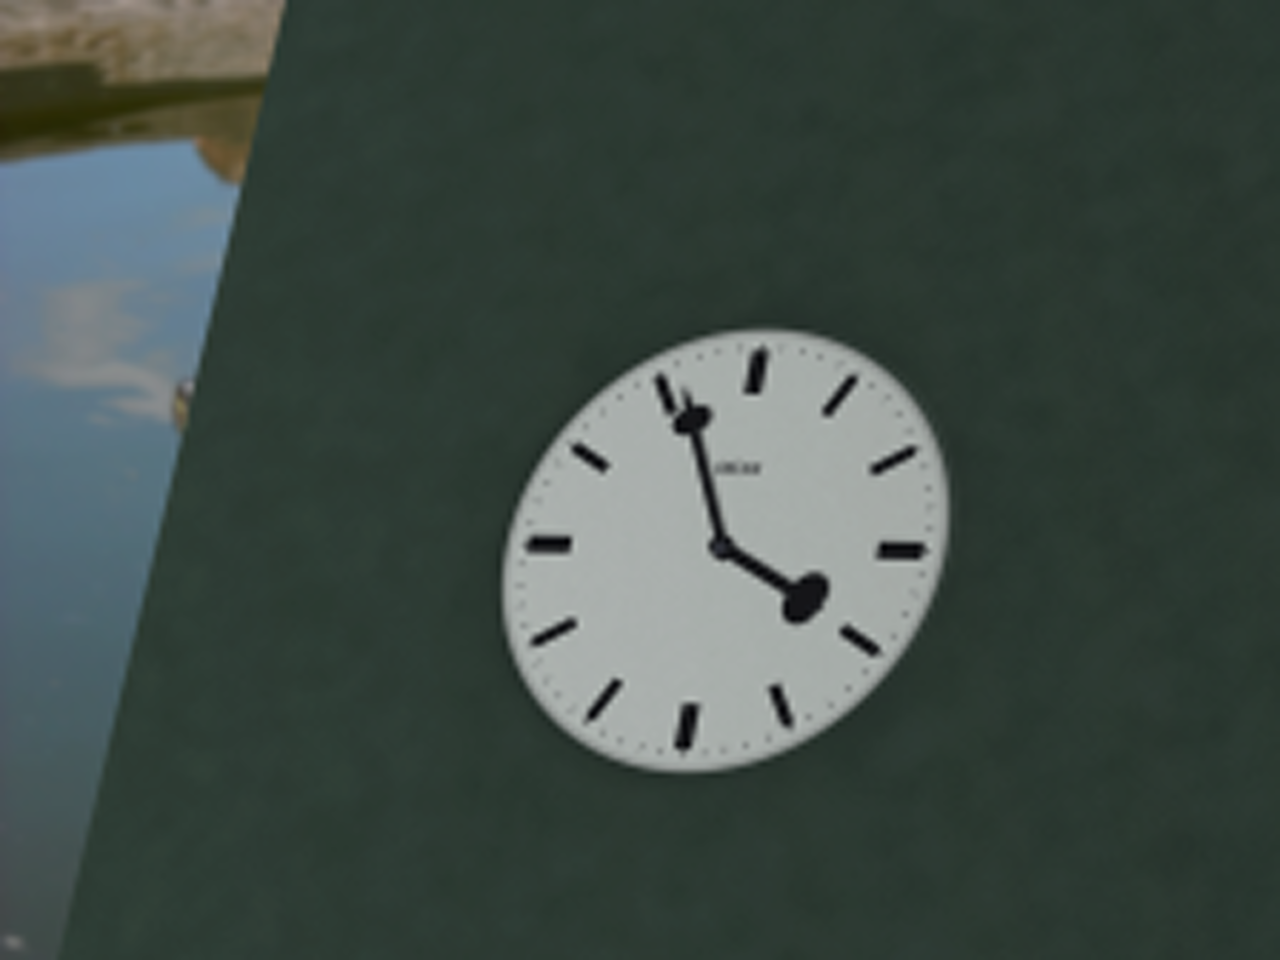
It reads {"hour": 3, "minute": 56}
